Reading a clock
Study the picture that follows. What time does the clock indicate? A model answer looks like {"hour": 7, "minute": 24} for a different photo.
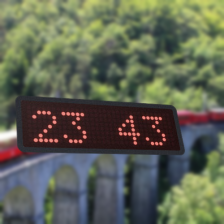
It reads {"hour": 23, "minute": 43}
